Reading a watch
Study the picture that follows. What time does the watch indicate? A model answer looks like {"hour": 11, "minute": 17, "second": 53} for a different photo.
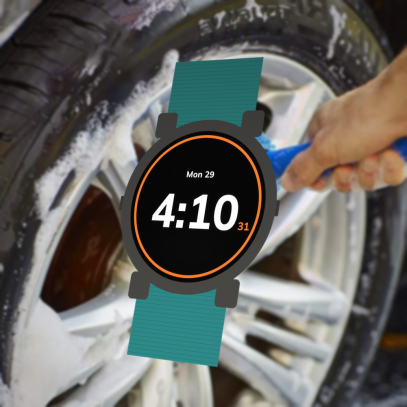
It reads {"hour": 4, "minute": 10, "second": 31}
